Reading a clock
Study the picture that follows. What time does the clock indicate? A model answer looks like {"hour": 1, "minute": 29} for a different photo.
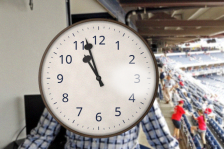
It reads {"hour": 10, "minute": 57}
